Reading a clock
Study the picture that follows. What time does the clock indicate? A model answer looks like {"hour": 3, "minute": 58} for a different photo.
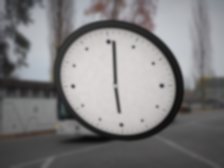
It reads {"hour": 6, "minute": 1}
